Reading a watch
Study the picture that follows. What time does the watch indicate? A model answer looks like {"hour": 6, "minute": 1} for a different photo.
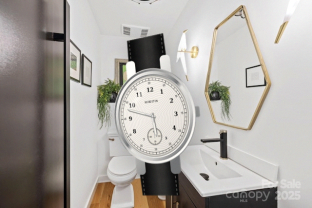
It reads {"hour": 5, "minute": 48}
